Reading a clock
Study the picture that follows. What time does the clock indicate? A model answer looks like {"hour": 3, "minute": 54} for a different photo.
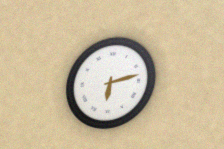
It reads {"hour": 6, "minute": 13}
